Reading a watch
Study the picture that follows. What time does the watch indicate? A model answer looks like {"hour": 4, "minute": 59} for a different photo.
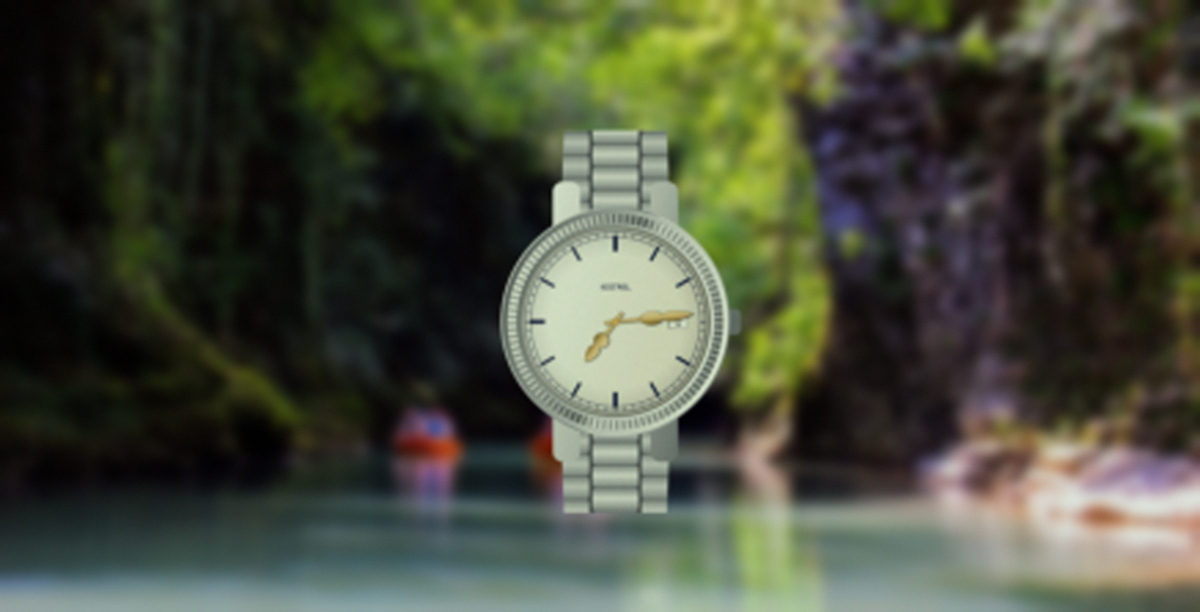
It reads {"hour": 7, "minute": 14}
